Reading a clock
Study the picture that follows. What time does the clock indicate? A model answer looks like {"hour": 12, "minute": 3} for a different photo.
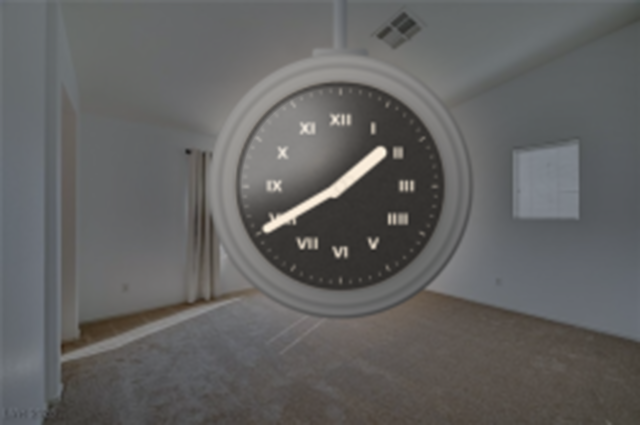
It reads {"hour": 1, "minute": 40}
